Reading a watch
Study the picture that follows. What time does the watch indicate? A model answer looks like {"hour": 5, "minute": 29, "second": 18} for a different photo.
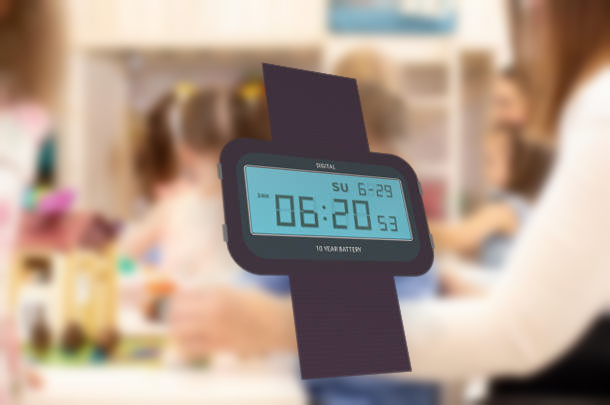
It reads {"hour": 6, "minute": 20, "second": 53}
